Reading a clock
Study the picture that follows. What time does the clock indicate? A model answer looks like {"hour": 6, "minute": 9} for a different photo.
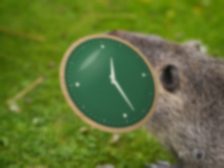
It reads {"hour": 12, "minute": 27}
